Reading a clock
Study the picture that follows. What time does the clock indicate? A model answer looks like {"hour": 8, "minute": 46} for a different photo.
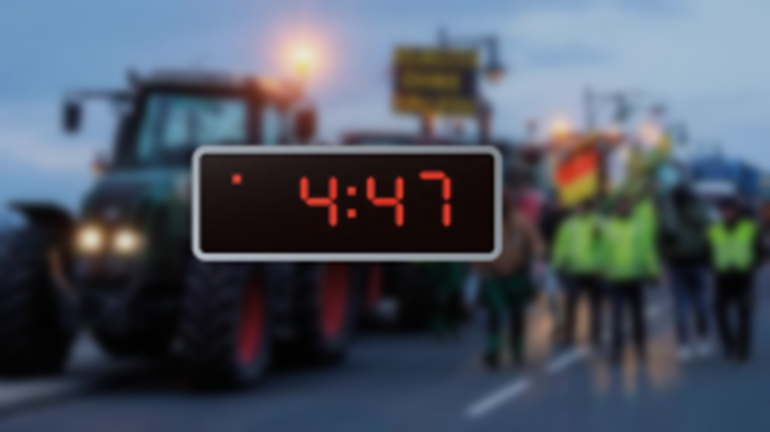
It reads {"hour": 4, "minute": 47}
